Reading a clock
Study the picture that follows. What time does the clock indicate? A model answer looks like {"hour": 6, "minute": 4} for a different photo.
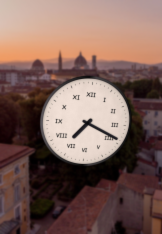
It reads {"hour": 7, "minute": 19}
